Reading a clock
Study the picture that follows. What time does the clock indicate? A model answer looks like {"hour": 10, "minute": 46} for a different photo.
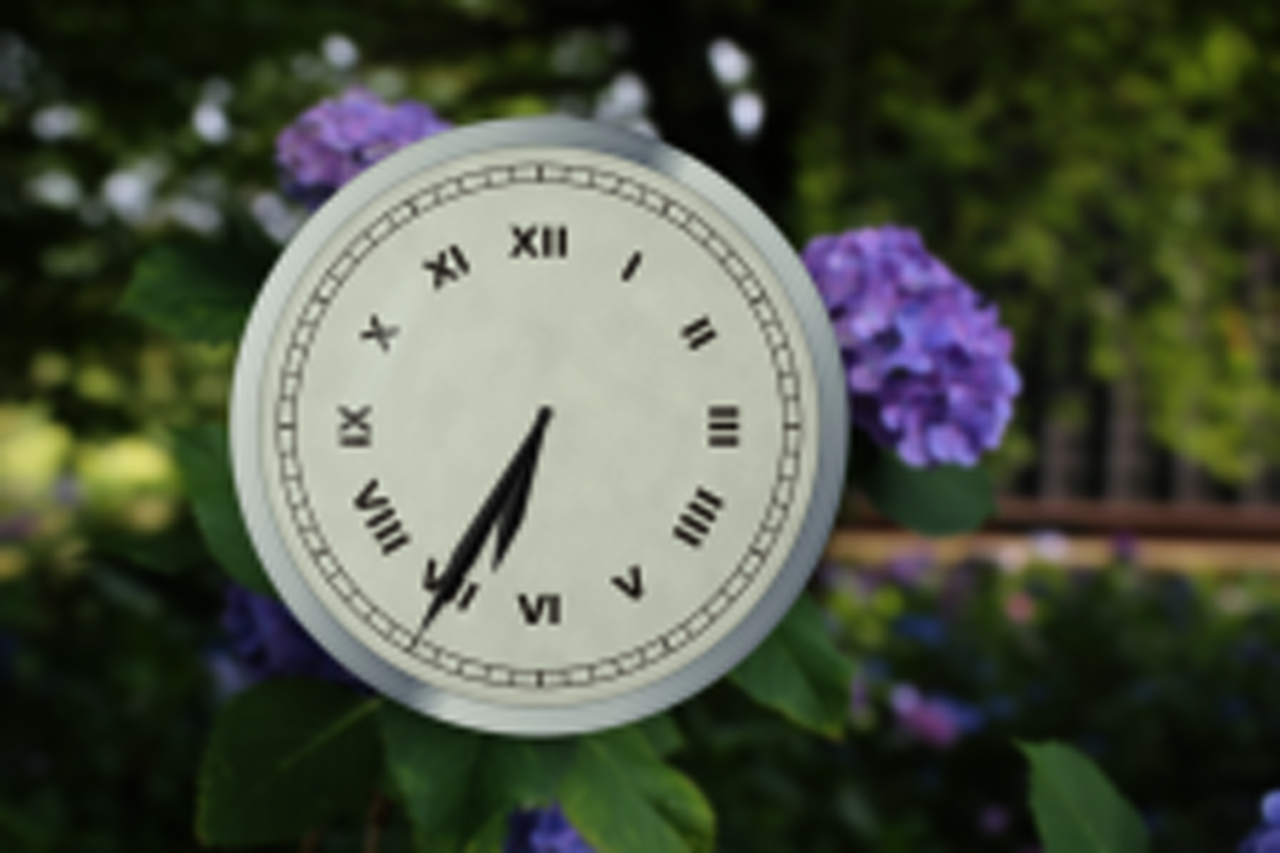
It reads {"hour": 6, "minute": 35}
